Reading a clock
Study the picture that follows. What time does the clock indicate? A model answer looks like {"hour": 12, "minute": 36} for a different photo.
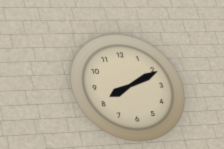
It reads {"hour": 8, "minute": 11}
